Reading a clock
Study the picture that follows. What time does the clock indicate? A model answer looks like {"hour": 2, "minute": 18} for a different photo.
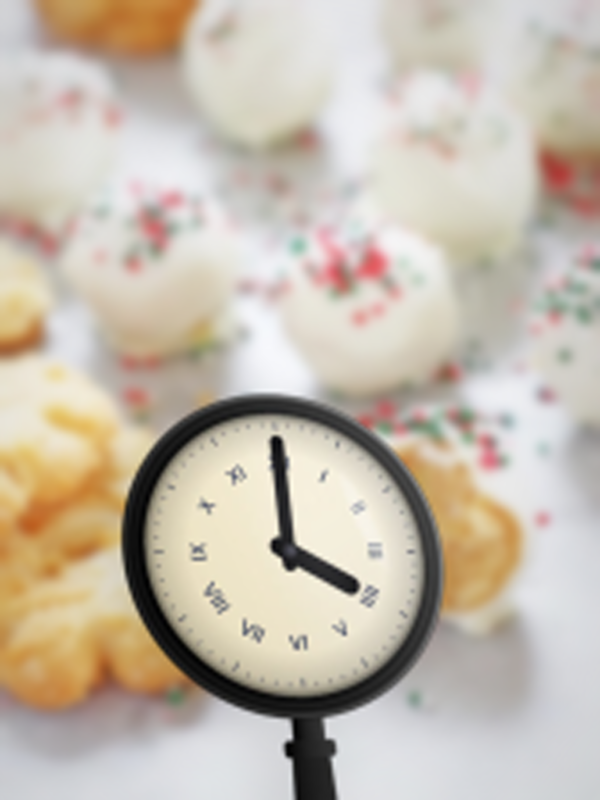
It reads {"hour": 4, "minute": 0}
